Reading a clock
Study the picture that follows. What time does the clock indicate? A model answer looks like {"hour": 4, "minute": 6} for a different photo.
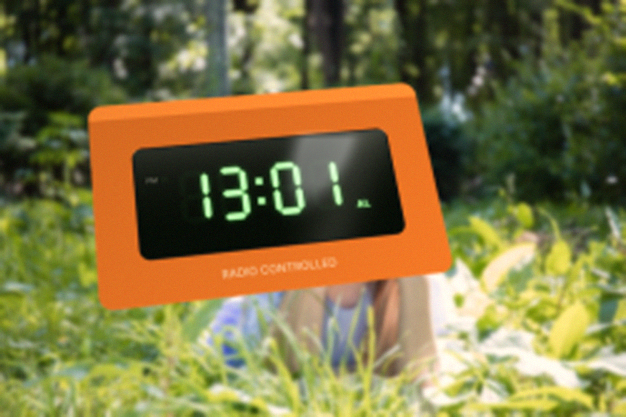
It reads {"hour": 13, "minute": 1}
